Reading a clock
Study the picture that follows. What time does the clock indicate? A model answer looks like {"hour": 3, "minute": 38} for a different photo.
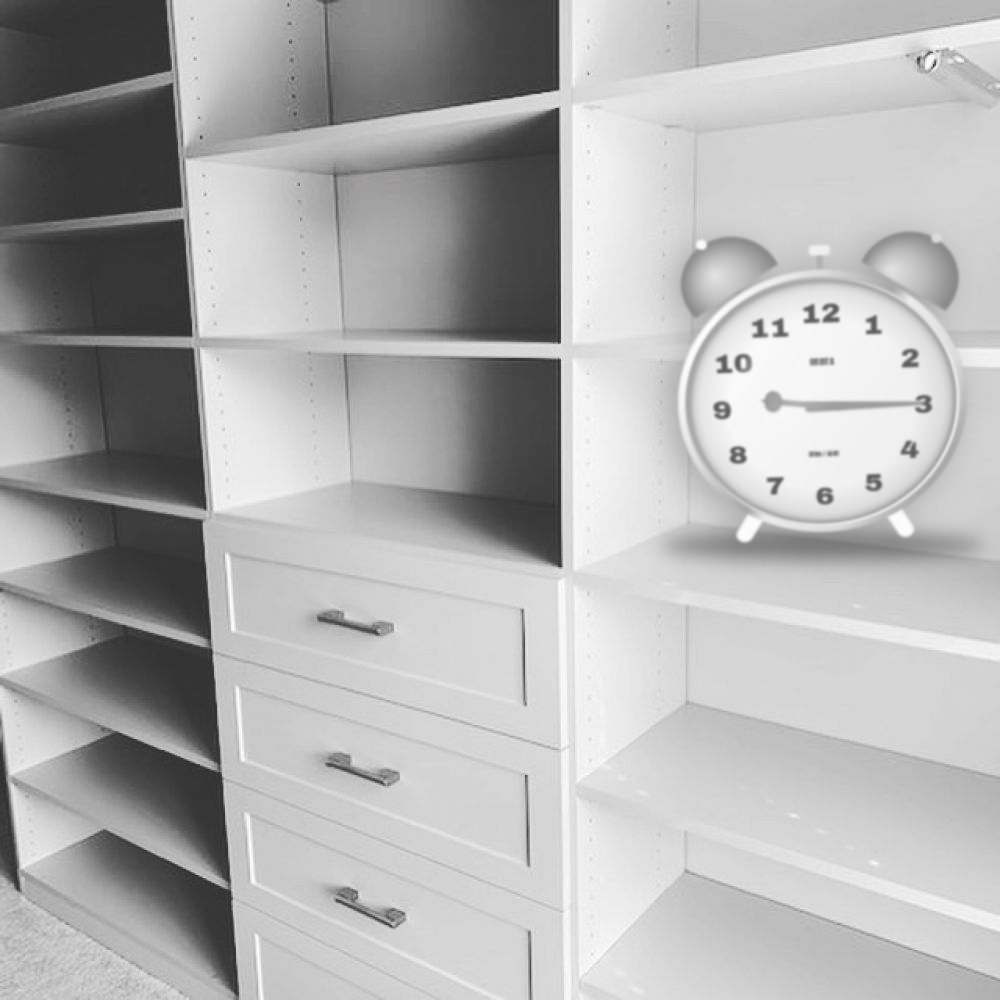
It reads {"hour": 9, "minute": 15}
